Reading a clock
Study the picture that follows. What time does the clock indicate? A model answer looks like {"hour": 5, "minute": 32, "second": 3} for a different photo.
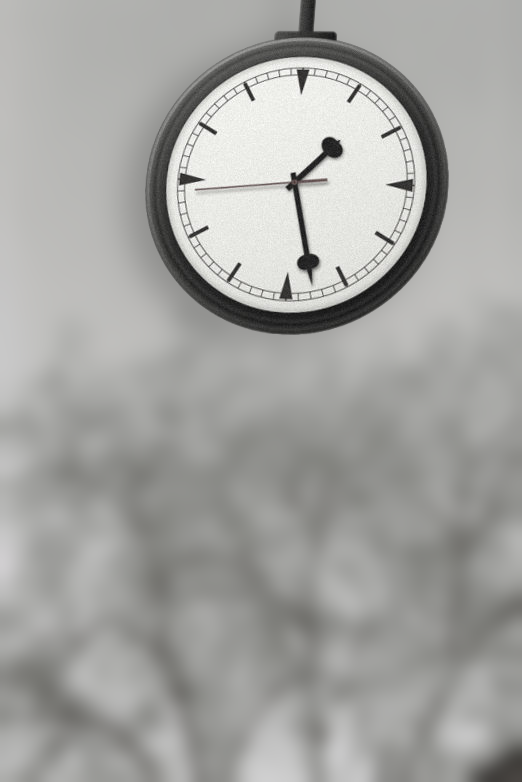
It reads {"hour": 1, "minute": 27, "second": 44}
